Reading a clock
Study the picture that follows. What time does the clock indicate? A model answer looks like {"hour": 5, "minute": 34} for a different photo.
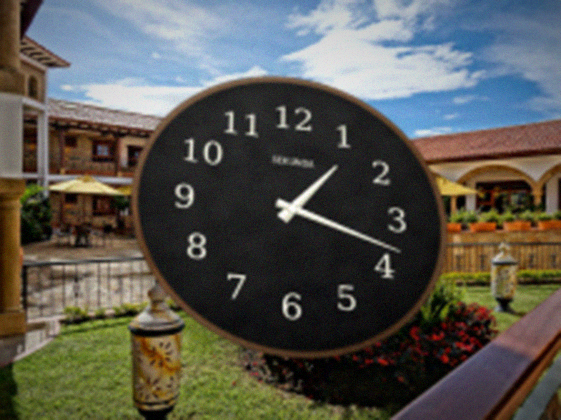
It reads {"hour": 1, "minute": 18}
